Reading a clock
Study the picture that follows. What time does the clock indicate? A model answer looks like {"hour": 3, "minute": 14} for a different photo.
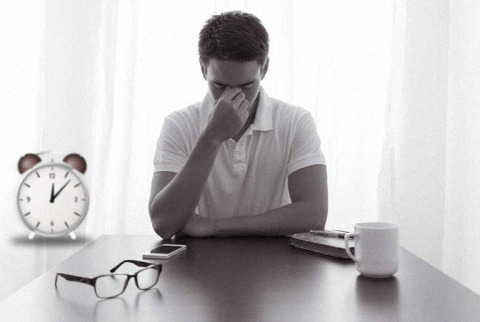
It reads {"hour": 12, "minute": 7}
